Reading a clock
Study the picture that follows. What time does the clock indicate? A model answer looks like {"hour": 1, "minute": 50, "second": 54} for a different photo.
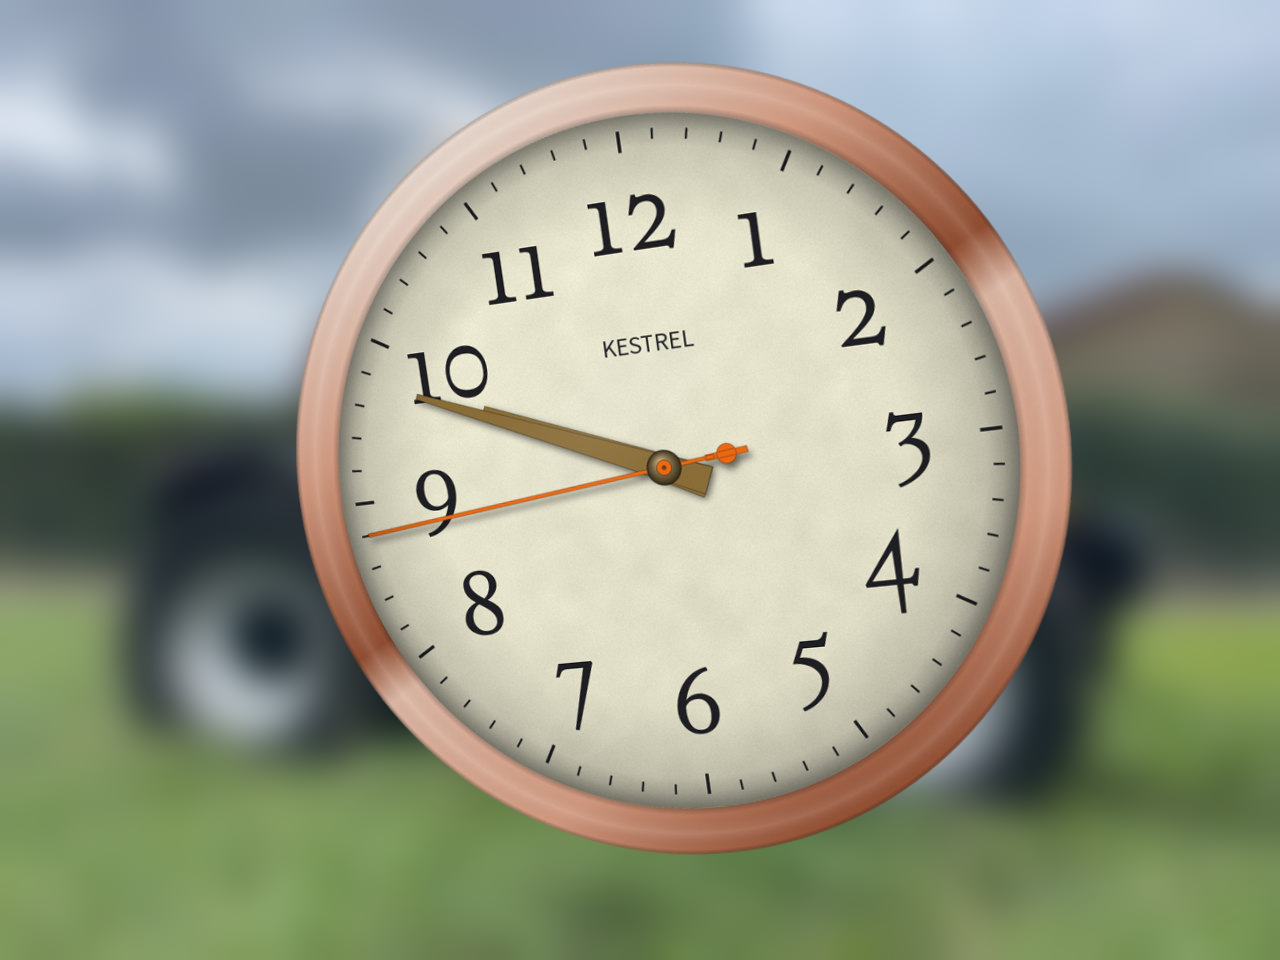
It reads {"hour": 9, "minute": 48, "second": 44}
